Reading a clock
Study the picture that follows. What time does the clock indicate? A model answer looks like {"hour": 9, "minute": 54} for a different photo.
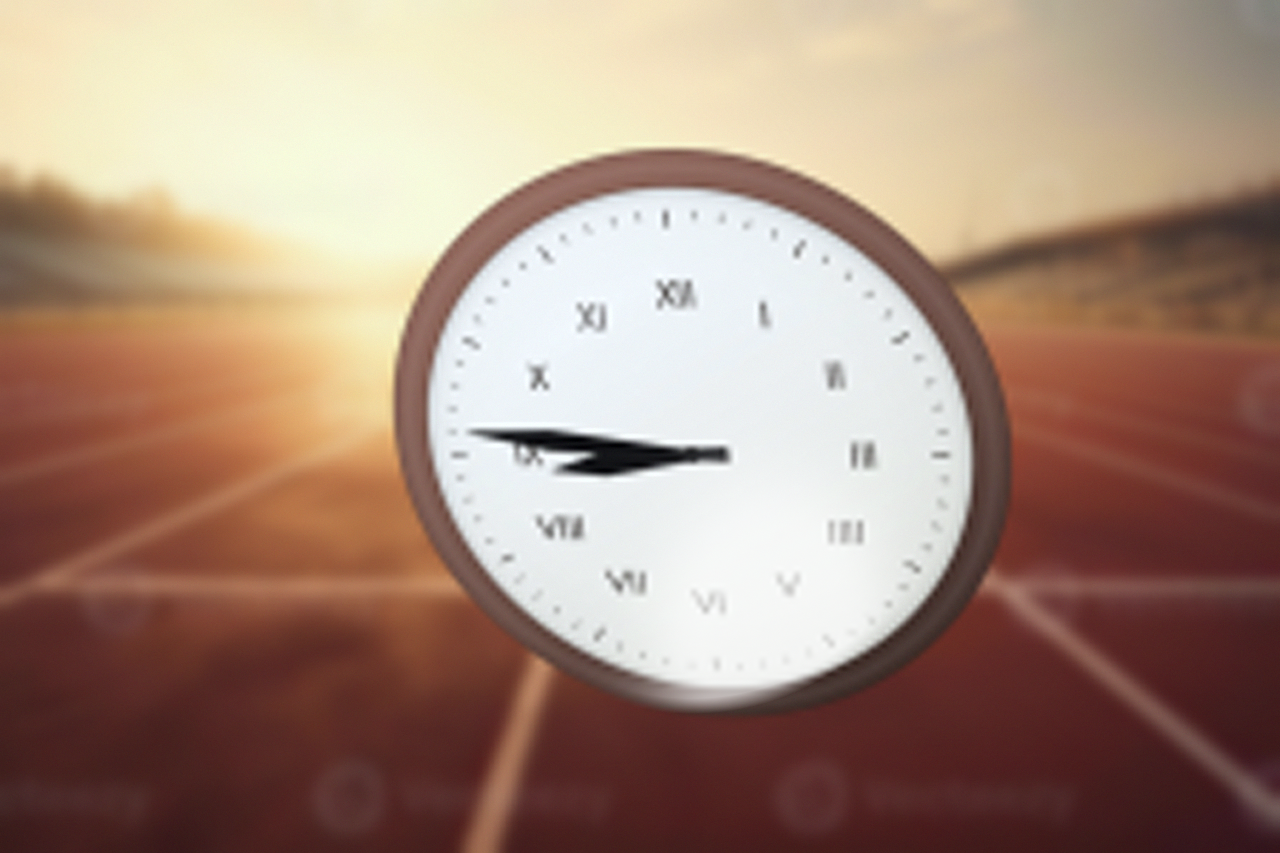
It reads {"hour": 8, "minute": 46}
